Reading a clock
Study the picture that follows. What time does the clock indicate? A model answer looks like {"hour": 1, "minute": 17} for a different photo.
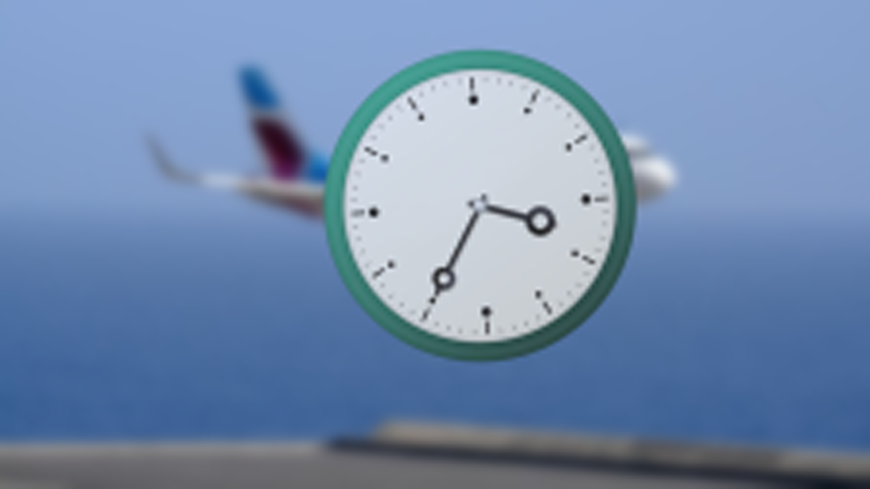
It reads {"hour": 3, "minute": 35}
